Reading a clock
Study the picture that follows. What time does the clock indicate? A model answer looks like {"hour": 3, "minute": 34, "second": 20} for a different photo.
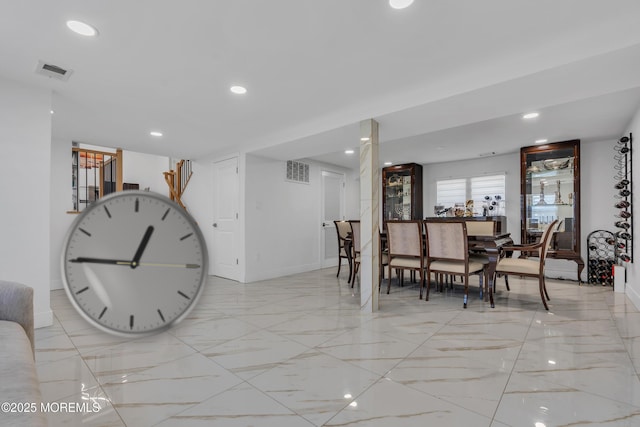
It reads {"hour": 12, "minute": 45, "second": 15}
